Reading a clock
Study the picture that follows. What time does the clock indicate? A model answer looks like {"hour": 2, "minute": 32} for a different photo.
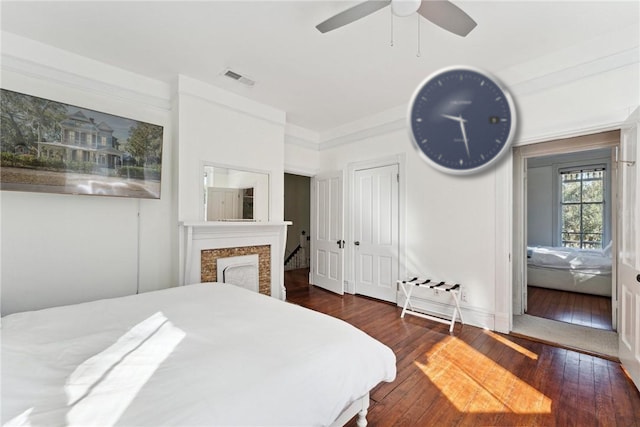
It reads {"hour": 9, "minute": 28}
